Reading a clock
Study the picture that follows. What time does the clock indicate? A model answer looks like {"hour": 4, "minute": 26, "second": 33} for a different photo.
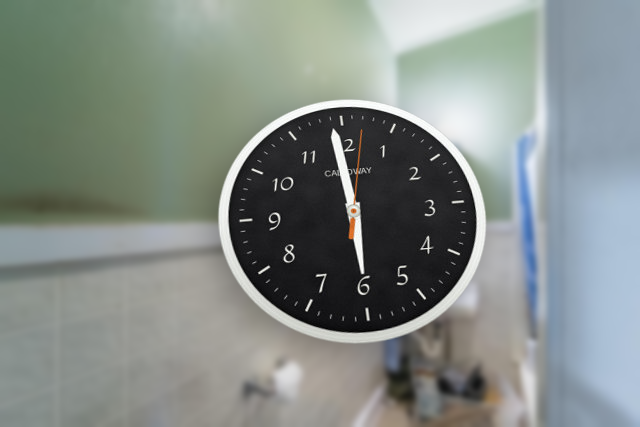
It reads {"hour": 5, "minute": 59, "second": 2}
